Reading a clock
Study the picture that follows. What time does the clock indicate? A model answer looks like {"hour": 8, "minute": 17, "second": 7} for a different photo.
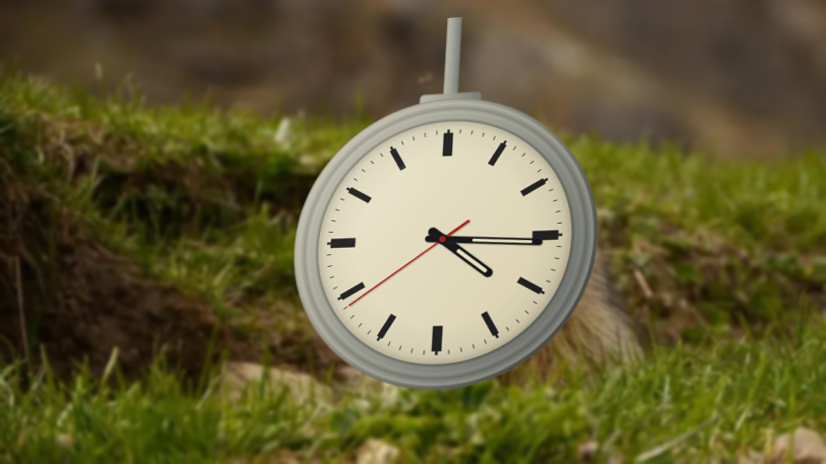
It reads {"hour": 4, "minute": 15, "second": 39}
